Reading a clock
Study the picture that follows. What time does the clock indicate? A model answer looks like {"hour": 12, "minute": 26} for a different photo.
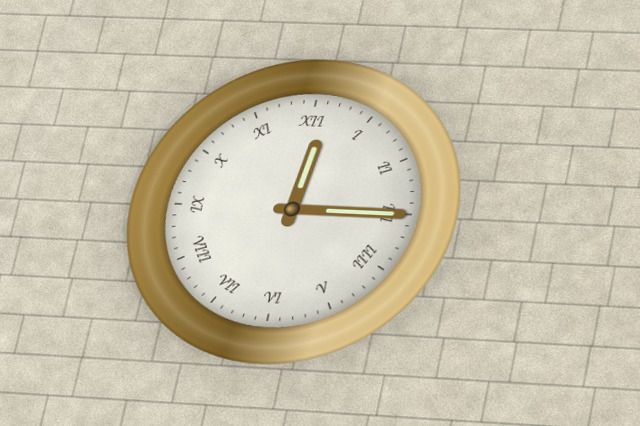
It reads {"hour": 12, "minute": 15}
